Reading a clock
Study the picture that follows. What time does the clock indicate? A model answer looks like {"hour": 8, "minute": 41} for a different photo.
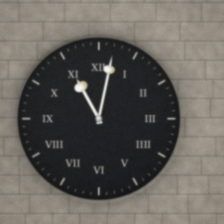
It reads {"hour": 11, "minute": 2}
